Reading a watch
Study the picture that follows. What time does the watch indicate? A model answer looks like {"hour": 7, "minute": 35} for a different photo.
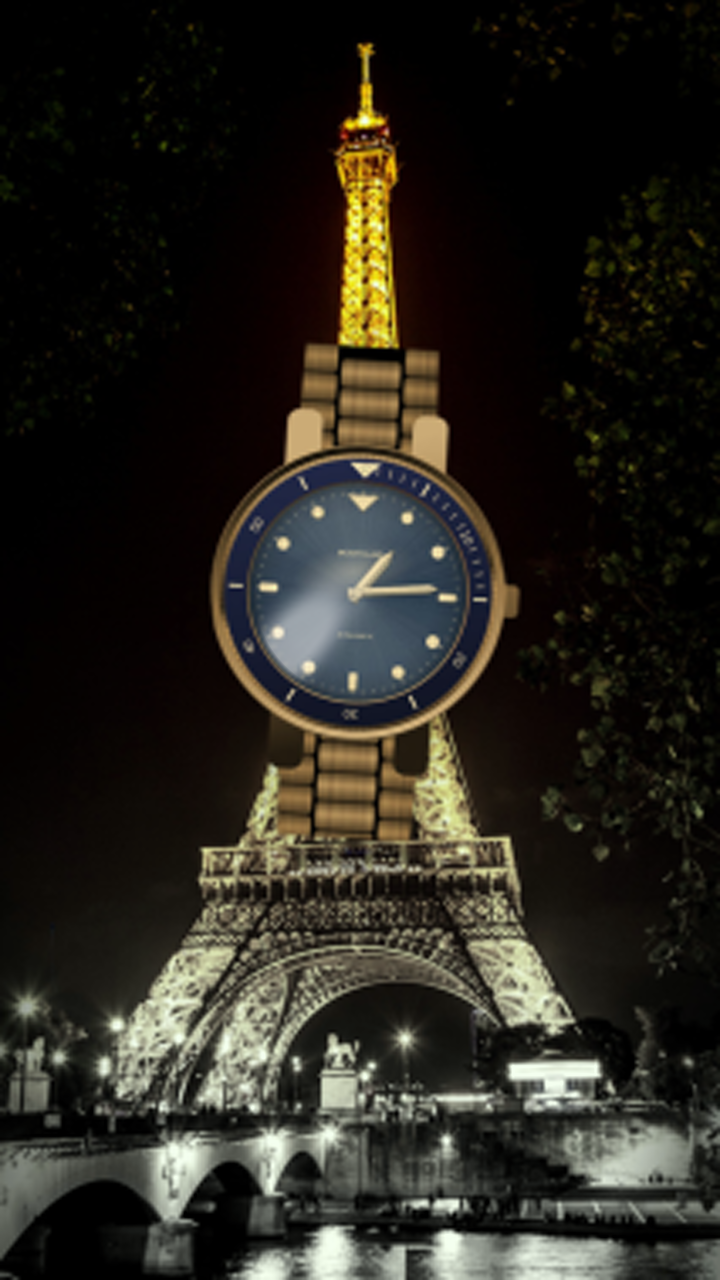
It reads {"hour": 1, "minute": 14}
